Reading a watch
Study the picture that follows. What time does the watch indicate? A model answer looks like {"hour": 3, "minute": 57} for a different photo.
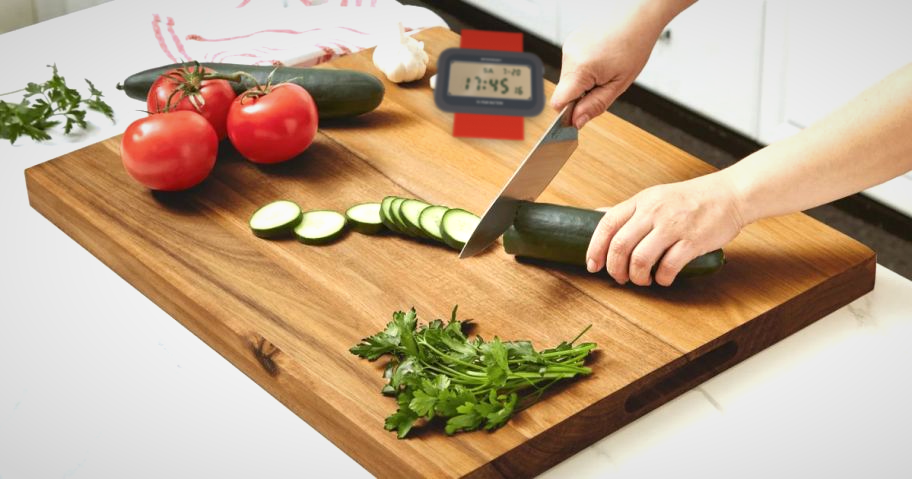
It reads {"hour": 17, "minute": 45}
